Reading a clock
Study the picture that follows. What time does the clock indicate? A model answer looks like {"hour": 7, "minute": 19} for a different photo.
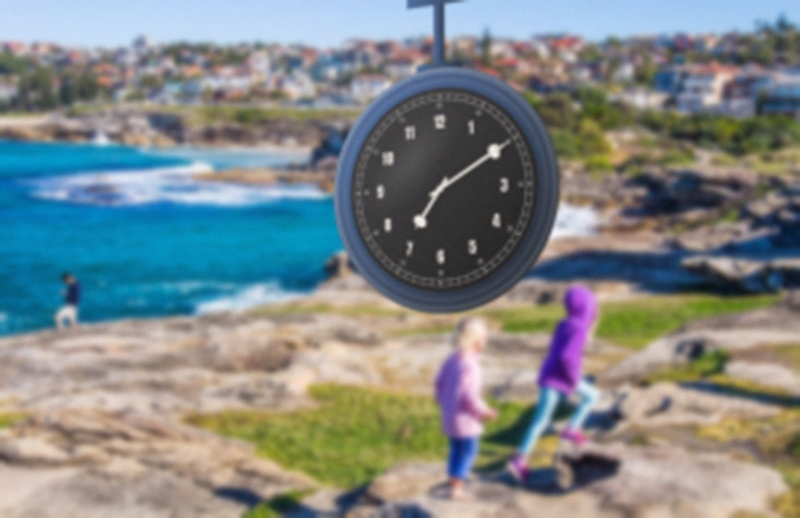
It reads {"hour": 7, "minute": 10}
